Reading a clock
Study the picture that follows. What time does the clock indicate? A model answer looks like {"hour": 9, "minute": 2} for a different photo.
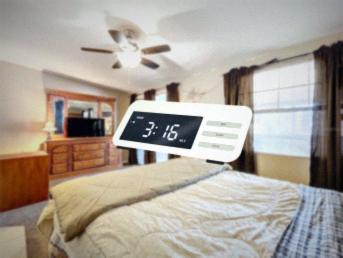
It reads {"hour": 3, "minute": 16}
